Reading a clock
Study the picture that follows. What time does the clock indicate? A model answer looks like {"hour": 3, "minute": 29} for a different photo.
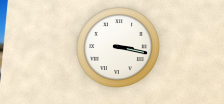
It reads {"hour": 3, "minute": 17}
